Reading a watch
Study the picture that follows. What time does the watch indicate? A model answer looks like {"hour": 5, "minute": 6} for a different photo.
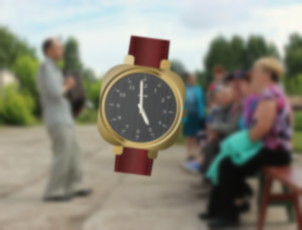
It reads {"hour": 4, "minute": 59}
